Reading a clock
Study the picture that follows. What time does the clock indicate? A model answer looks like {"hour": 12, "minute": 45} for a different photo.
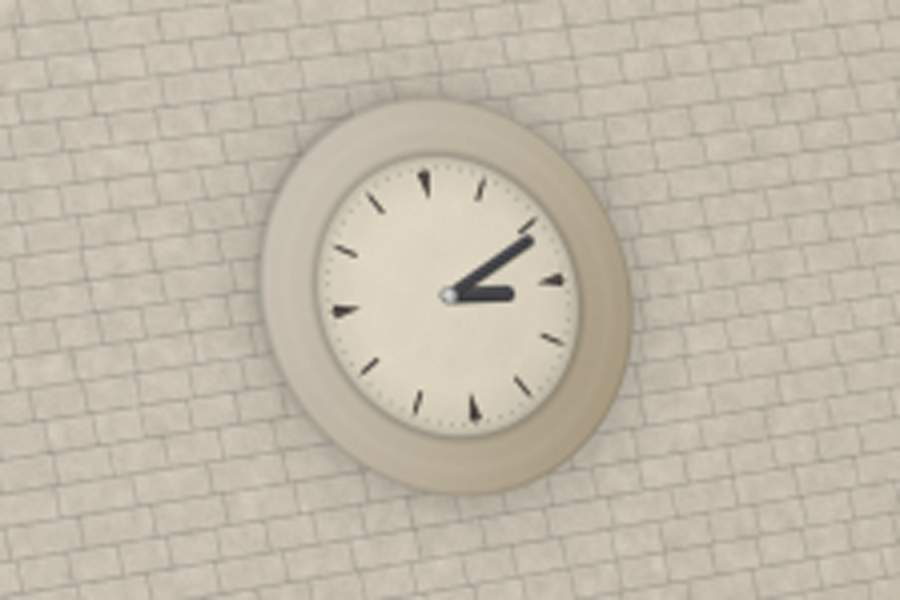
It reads {"hour": 3, "minute": 11}
